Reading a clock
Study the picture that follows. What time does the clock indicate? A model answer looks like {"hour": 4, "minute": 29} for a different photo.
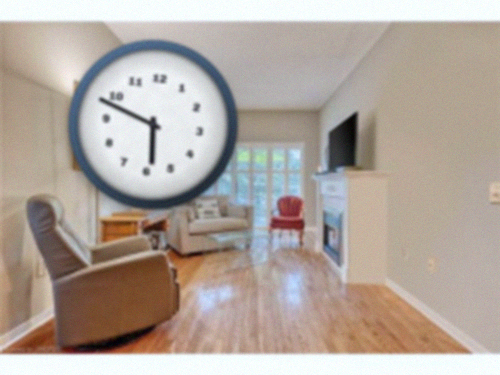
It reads {"hour": 5, "minute": 48}
